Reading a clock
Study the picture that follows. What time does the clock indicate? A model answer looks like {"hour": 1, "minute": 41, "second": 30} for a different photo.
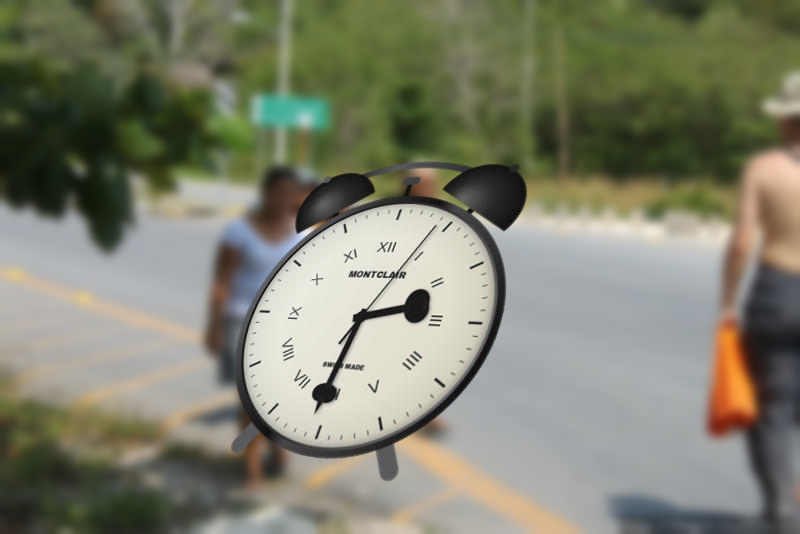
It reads {"hour": 2, "minute": 31, "second": 4}
